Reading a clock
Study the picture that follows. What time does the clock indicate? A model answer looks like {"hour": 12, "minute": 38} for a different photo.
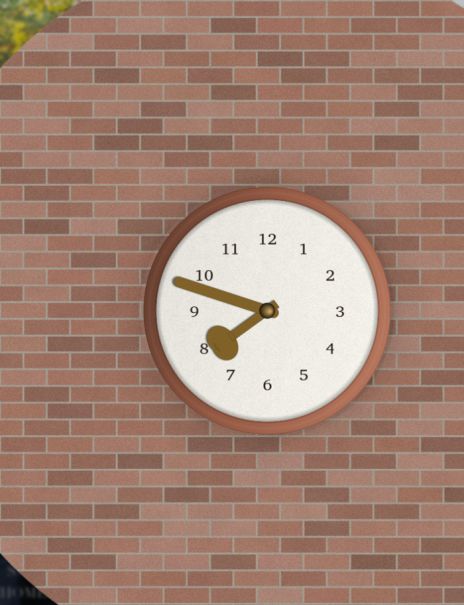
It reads {"hour": 7, "minute": 48}
